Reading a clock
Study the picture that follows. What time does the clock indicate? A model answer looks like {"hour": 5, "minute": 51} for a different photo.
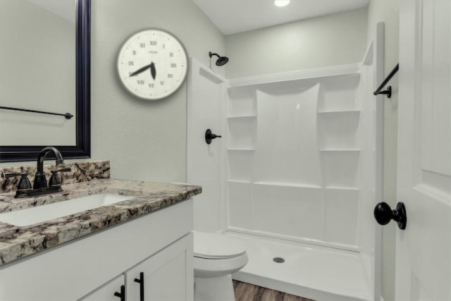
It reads {"hour": 5, "minute": 40}
